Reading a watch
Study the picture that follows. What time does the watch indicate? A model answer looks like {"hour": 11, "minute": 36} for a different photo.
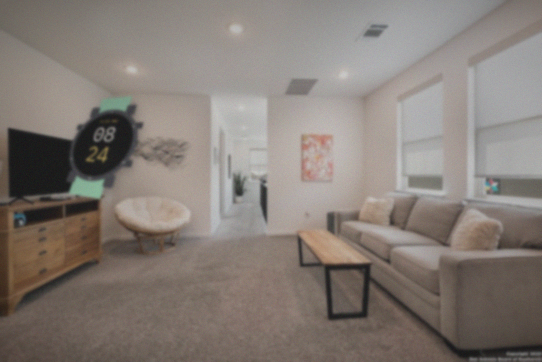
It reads {"hour": 8, "minute": 24}
